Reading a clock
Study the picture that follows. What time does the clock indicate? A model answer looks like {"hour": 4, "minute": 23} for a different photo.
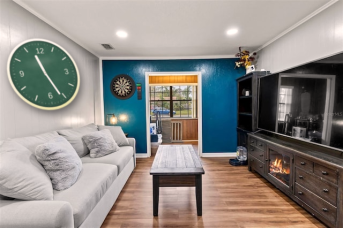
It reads {"hour": 11, "minute": 26}
